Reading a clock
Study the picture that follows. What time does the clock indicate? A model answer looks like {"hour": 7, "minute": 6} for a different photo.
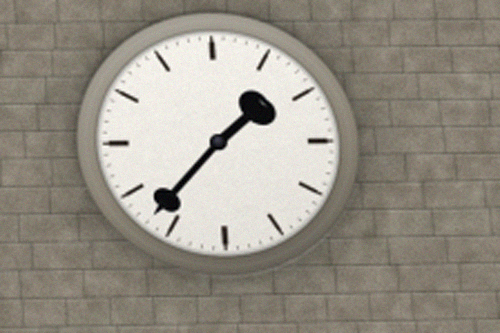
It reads {"hour": 1, "minute": 37}
